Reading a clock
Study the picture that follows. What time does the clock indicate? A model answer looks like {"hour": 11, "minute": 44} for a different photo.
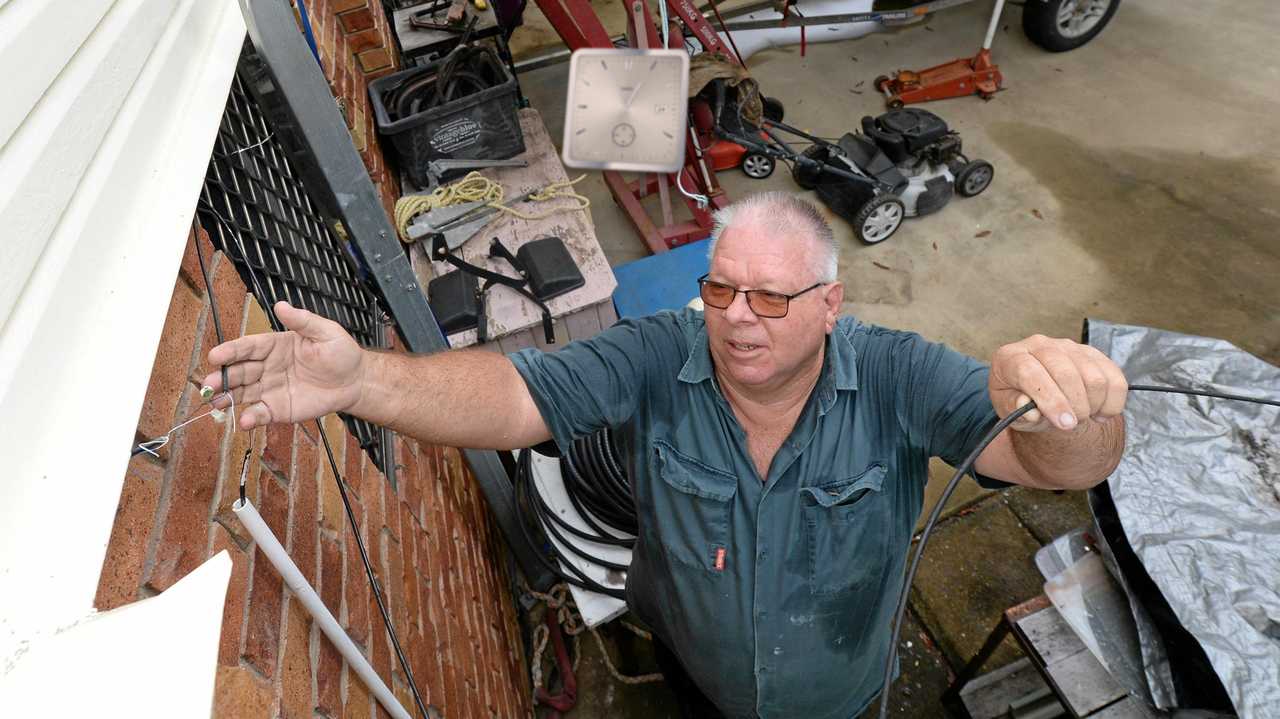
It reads {"hour": 12, "minute": 56}
